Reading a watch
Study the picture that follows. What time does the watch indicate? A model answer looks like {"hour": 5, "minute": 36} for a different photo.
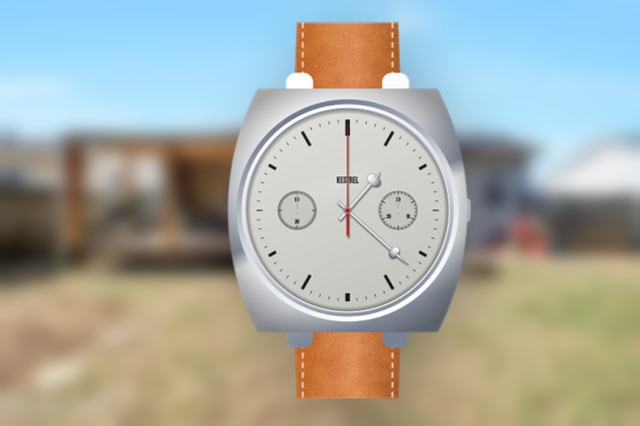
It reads {"hour": 1, "minute": 22}
